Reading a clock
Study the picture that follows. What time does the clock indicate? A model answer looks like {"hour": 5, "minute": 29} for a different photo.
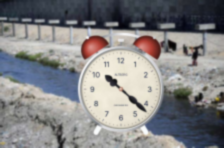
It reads {"hour": 10, "minute": 22}
